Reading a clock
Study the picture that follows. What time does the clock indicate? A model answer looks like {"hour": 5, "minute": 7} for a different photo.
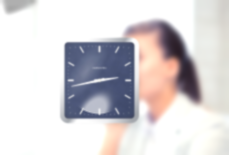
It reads {"hour": 2, "minute": 43}
